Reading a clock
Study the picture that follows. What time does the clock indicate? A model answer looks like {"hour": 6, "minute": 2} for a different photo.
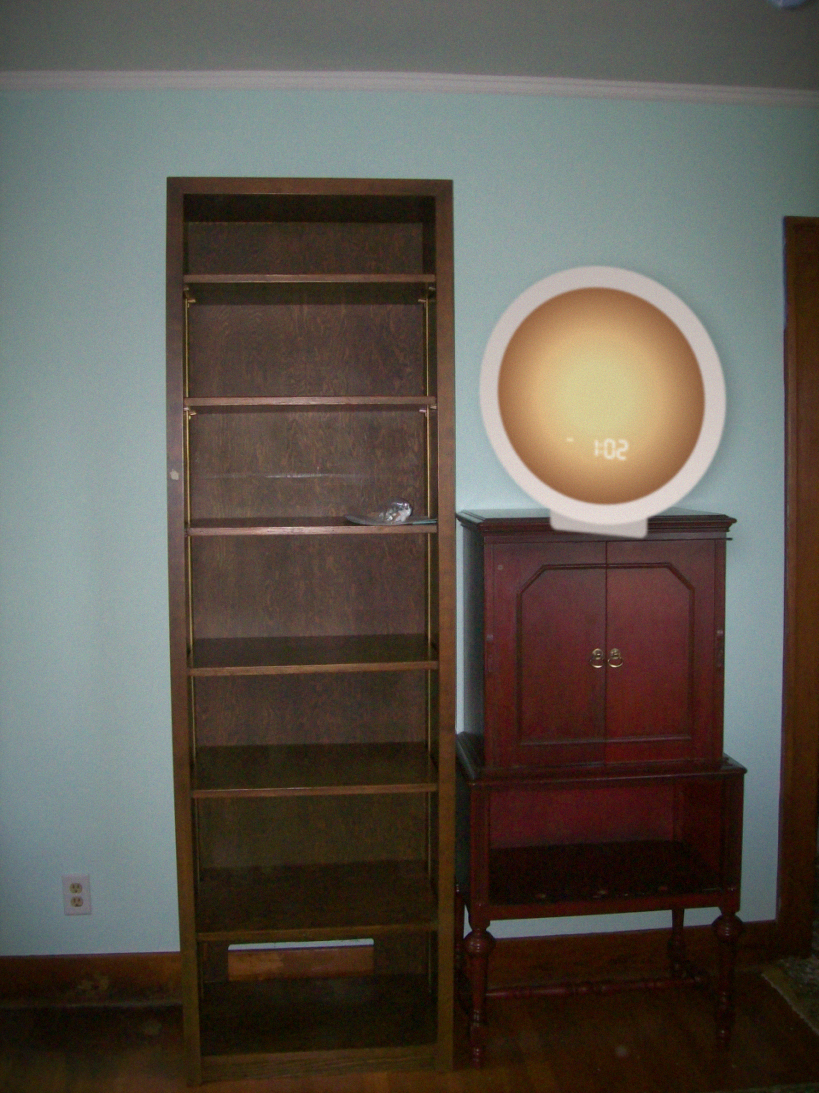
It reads {"hour": 1, "minute": 2}
